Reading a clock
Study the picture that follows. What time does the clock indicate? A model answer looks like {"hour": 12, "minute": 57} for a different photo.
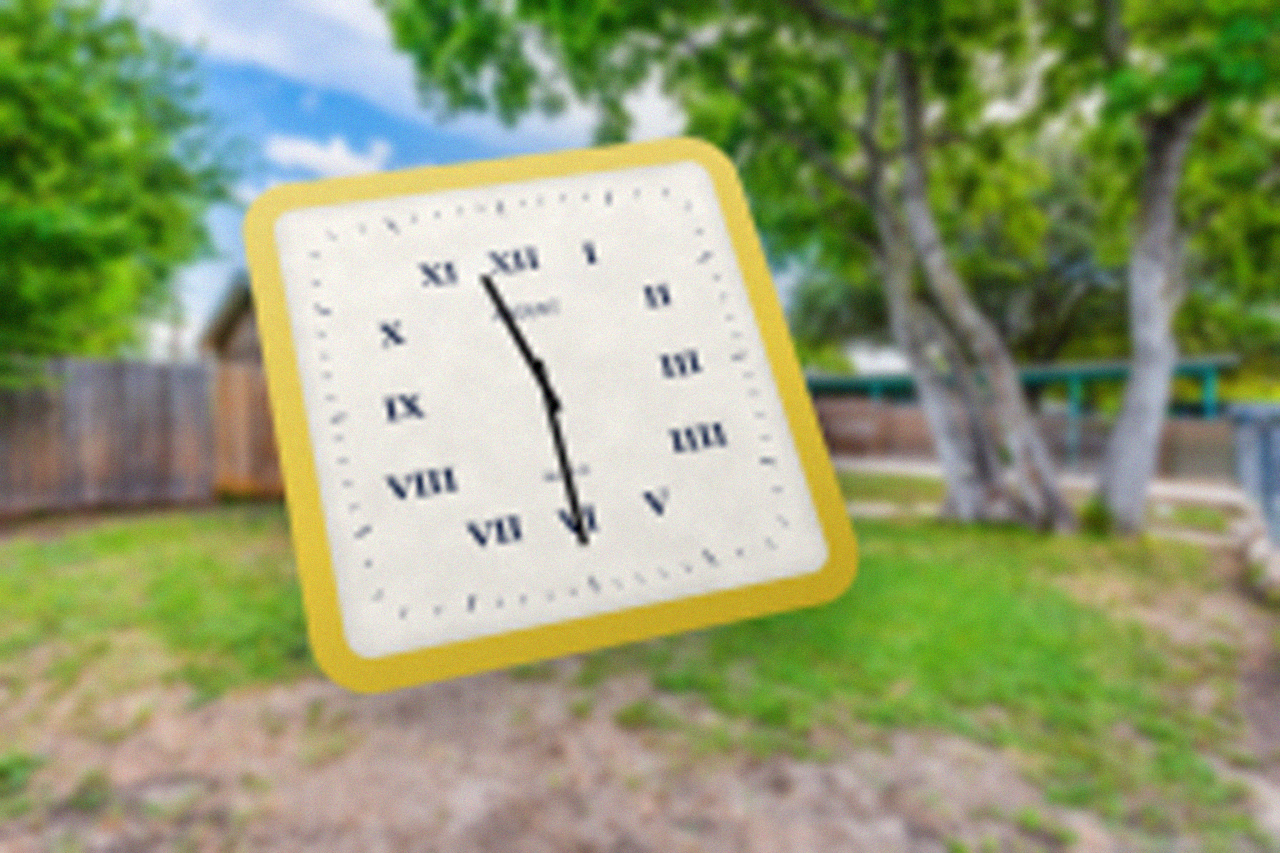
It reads {"hour": 11, "minute": 30}
